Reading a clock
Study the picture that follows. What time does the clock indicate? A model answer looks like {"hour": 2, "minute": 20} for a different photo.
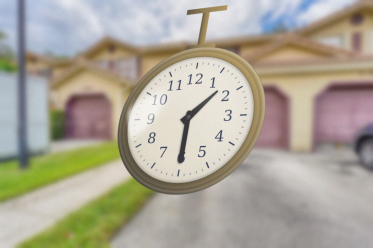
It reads {"hour": 1, "minute": 30}
